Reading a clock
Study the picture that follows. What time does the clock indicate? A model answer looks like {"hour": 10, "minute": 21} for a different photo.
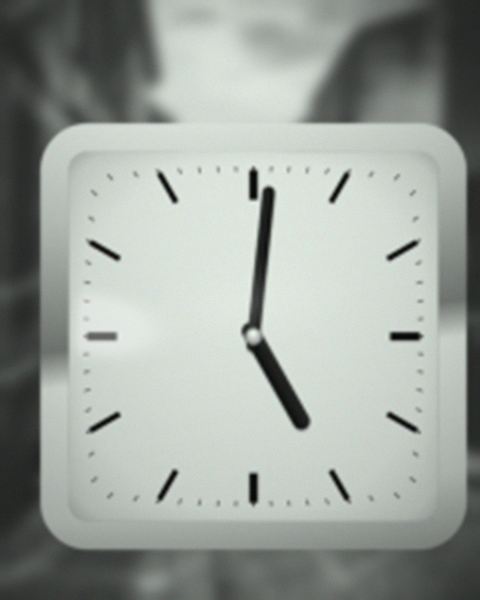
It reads {"hour": 5, "minute": 1}
